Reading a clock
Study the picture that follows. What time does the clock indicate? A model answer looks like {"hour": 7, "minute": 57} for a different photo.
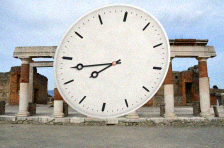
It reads {"hour": 7, "minute": 43}
